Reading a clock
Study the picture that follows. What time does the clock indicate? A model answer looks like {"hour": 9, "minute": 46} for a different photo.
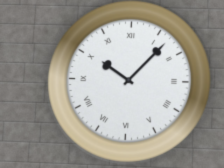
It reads {"hour": 10, "minute": 7}
